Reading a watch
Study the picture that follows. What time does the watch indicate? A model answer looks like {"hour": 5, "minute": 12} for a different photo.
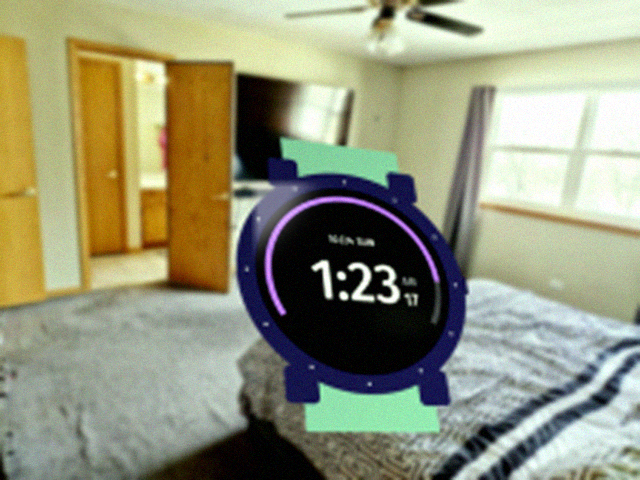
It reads {"hour": 1, "minute": 23}
